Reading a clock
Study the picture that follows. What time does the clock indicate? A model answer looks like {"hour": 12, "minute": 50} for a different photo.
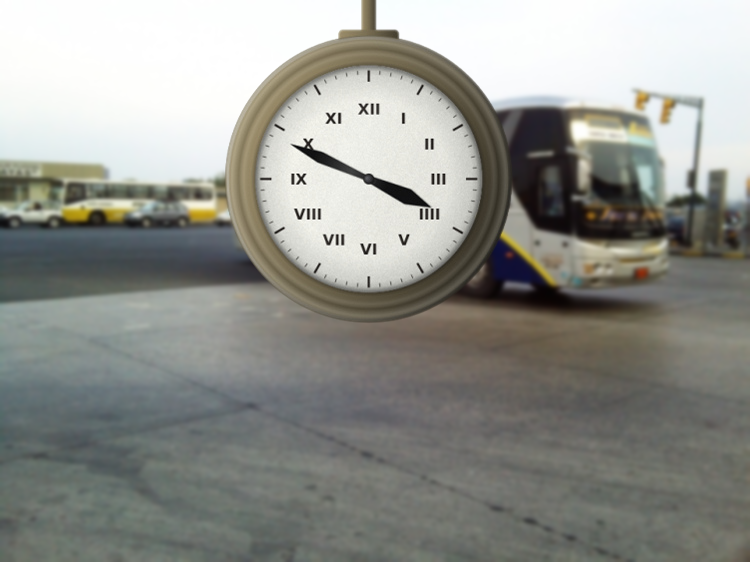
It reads {"hour": 3, "minute": 49}
